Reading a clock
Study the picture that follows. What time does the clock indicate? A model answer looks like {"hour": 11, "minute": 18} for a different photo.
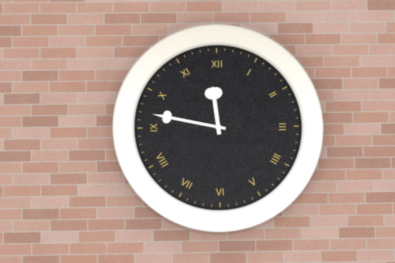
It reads {"hour": 11, "minute": 47}
